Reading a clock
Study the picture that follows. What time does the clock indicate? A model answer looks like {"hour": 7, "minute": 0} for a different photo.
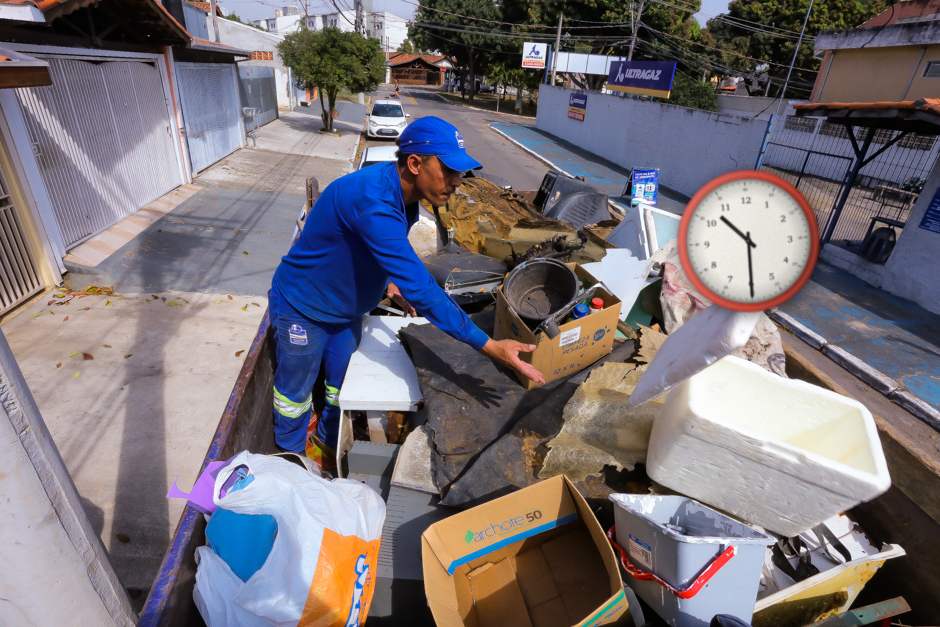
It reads {"hour": 10, "minute": 30}
